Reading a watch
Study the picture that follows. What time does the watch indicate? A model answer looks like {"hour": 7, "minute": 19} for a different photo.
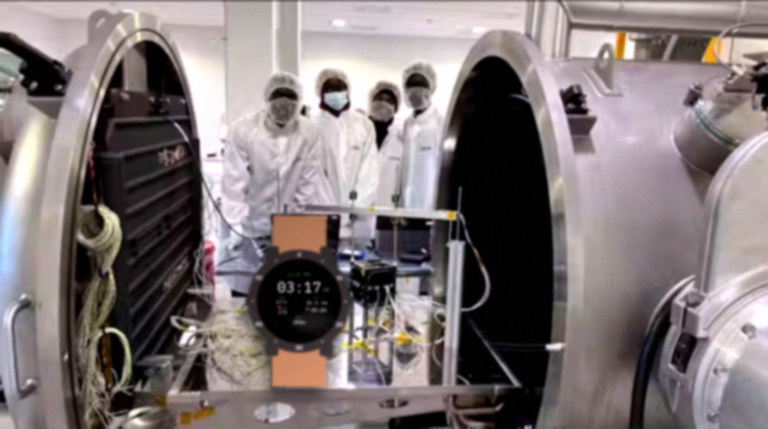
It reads {"hour": 3, "minute": 17}
